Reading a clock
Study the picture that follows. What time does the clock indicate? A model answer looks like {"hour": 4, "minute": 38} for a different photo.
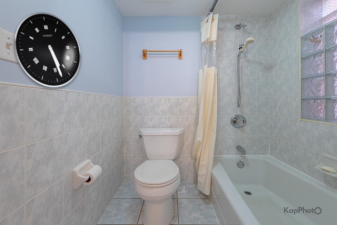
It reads {"hour": 5, "minute": 28}
